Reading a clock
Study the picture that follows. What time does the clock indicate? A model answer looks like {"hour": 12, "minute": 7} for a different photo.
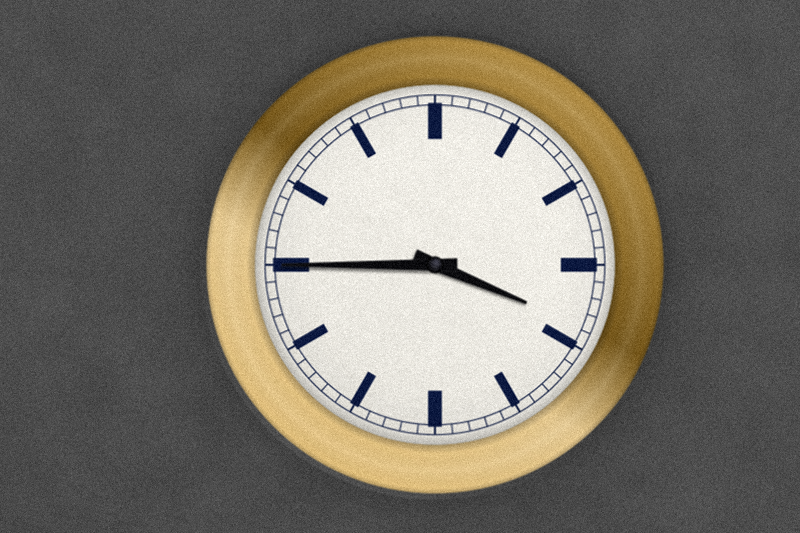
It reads {"hour": 3, "minute": 45}
